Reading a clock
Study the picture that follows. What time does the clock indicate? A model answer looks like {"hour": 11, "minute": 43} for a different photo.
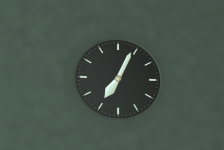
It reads {"hour": 7, "minute": 4}
